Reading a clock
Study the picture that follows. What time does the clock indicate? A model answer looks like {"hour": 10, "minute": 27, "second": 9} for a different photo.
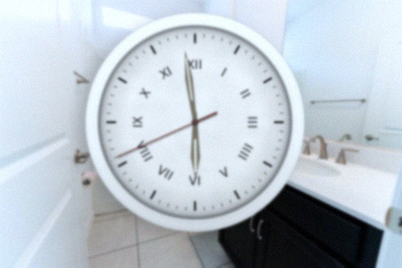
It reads {"hour": 5, "minute": 58, "second": 41}
